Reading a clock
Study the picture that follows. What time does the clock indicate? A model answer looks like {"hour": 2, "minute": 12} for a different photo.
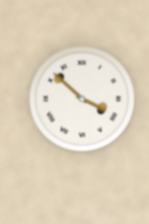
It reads {"hour": 3, "minute": 52}
